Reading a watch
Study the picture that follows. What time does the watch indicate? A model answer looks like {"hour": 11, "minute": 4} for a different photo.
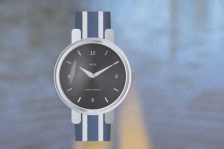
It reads {"hour": 10, "minute": 10}
